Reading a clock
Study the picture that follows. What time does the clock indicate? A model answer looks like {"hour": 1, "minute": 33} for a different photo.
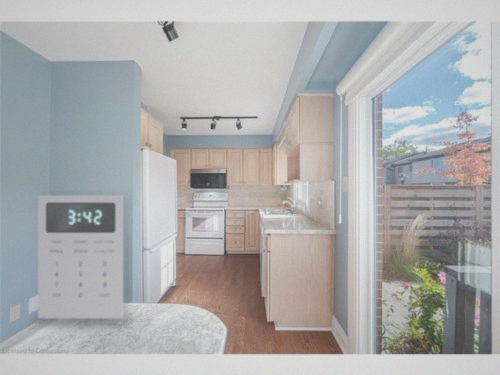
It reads {"hour": 3, "minute": 42}
